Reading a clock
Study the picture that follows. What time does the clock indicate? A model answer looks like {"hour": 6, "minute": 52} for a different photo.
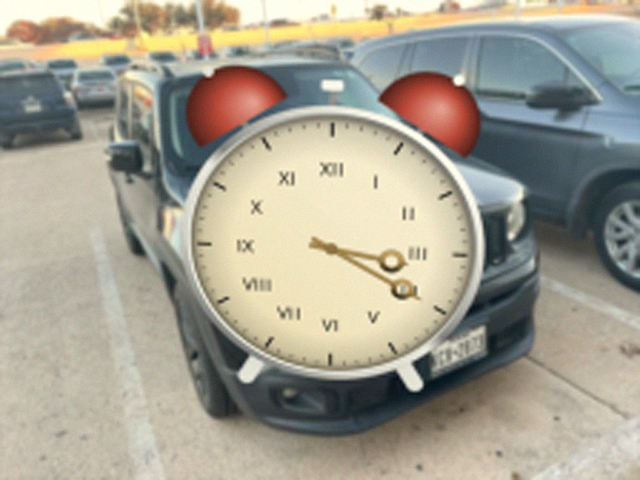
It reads {"hour": 3, "minute": 20}
